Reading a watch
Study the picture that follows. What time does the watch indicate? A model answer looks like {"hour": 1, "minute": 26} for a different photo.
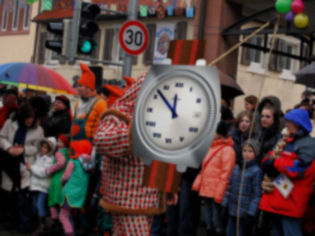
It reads {"hour": 11, "minute": 52}
